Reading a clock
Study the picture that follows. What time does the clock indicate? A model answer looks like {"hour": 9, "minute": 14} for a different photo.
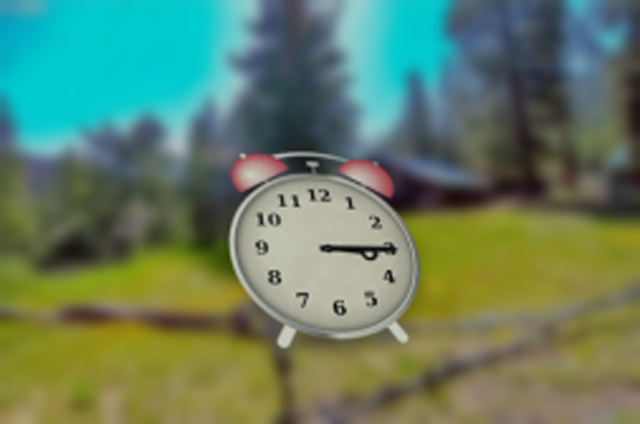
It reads {"hour": 3, "minute": 15}
